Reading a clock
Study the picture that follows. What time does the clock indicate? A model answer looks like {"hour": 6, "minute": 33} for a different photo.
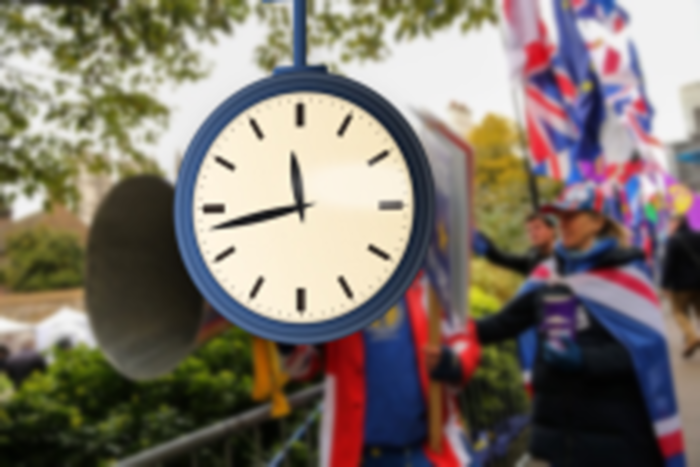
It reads {"hour": 11, "minute": 43}
